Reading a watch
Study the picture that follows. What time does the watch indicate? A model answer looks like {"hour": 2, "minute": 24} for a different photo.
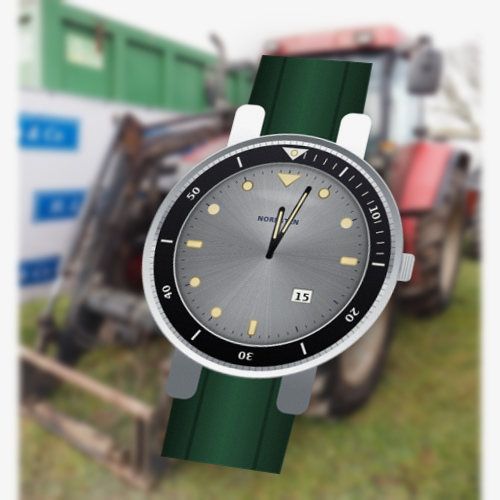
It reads {"hour": 12, "minute": 3}
